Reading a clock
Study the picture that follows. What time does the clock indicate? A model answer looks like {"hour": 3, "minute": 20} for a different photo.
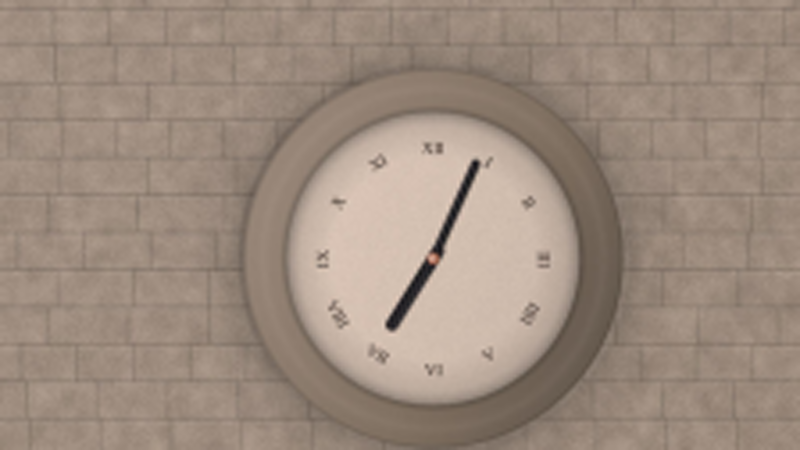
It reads {"hour": 7, "minute": 4}
